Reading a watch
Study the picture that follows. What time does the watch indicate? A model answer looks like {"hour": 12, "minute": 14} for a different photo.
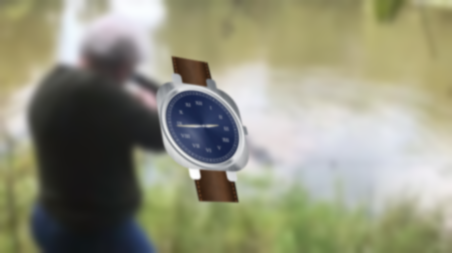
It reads {"hour": 2, "minute": 44}
